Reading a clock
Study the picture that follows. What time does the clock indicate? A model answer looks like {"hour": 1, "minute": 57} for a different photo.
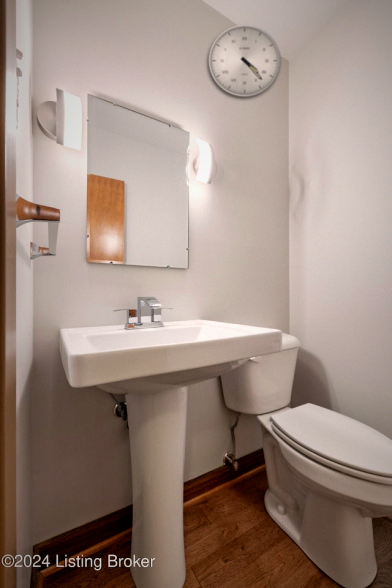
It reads {"hour": 4, "minute": 23}
